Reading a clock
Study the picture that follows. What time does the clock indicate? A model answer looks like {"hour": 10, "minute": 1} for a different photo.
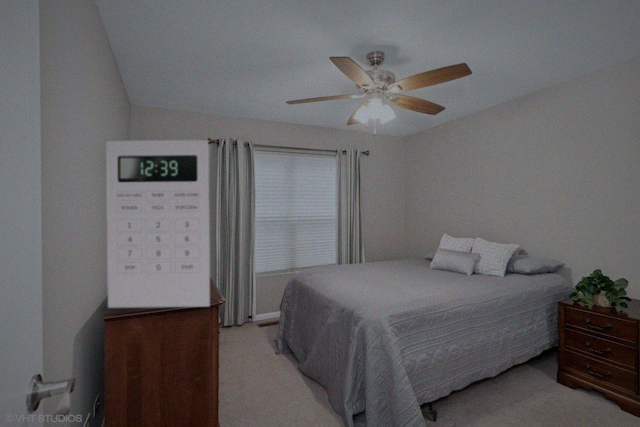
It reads {"hour": 12, "minute": 39}
